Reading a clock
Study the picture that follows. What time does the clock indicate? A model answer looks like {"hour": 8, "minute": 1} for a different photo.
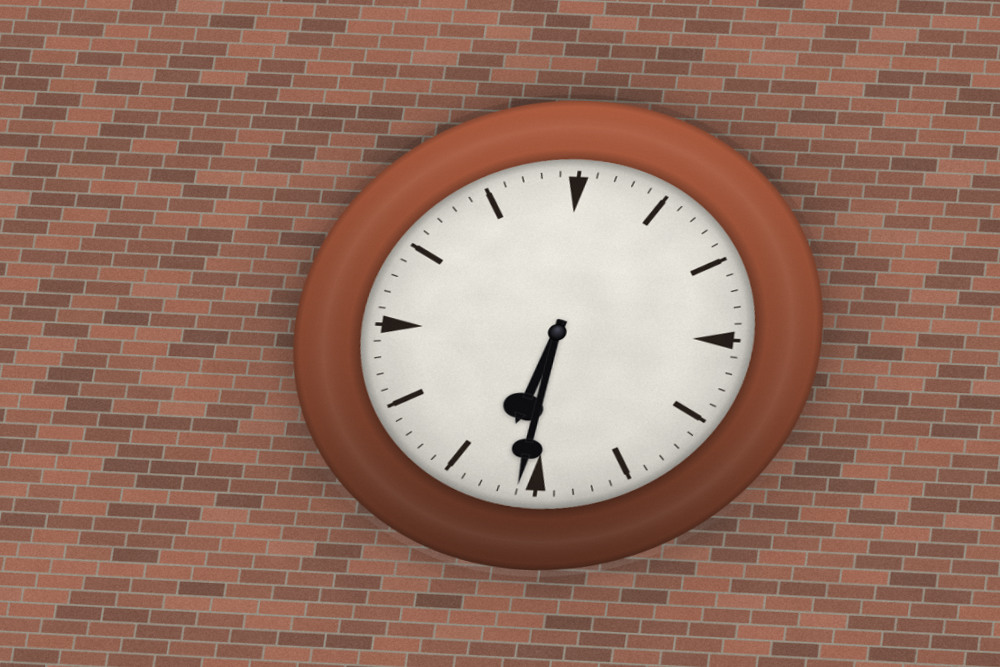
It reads {"hour": 6, "minute": 31}
